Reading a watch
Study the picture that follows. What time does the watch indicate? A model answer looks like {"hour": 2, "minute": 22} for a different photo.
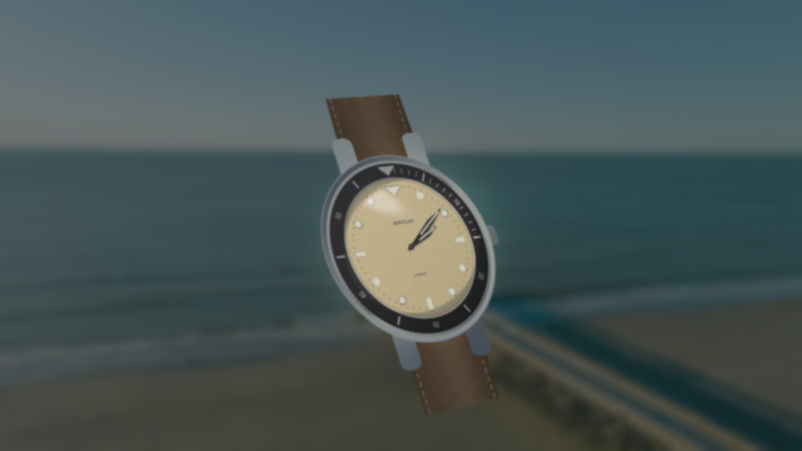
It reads {"hour": 2, "minute": 9}
